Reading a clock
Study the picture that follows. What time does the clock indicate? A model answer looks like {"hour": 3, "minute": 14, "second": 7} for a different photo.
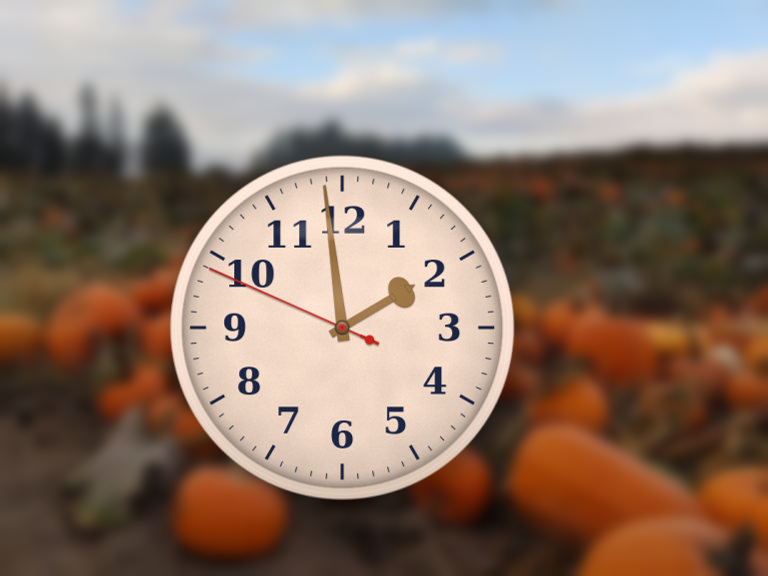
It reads {"hour": 1, "minute": 58, "second": 49}
